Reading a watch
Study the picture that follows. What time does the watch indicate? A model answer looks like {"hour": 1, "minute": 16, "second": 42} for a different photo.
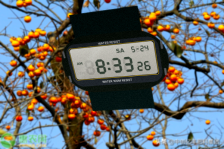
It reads {"hour": 8, "minute": 33, "second": 26}
